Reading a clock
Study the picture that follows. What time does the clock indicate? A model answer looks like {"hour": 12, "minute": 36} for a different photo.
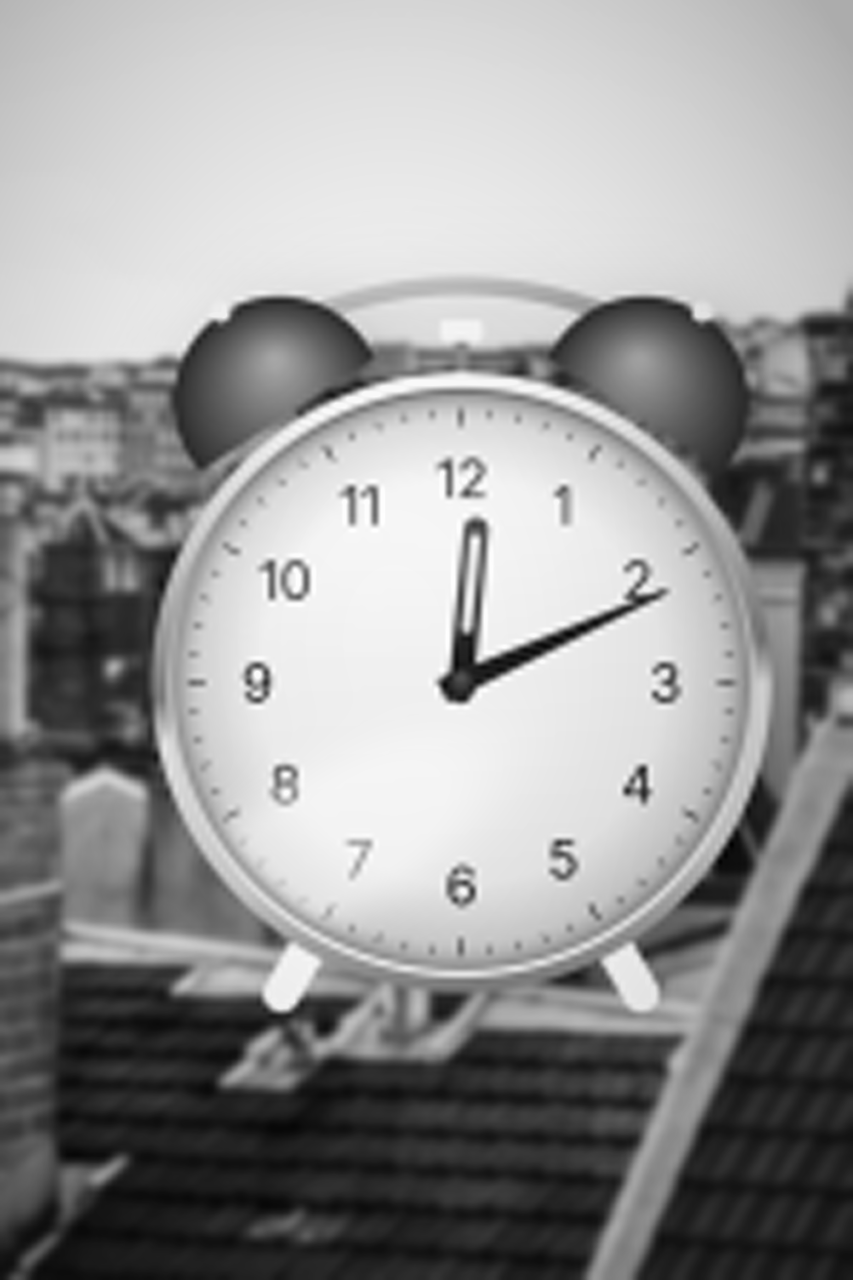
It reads {"hour": 12, "minute": 11}
